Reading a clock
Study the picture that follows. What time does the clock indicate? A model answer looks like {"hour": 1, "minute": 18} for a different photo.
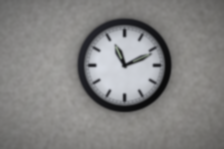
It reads {"hour": 11, "minute": 11}
